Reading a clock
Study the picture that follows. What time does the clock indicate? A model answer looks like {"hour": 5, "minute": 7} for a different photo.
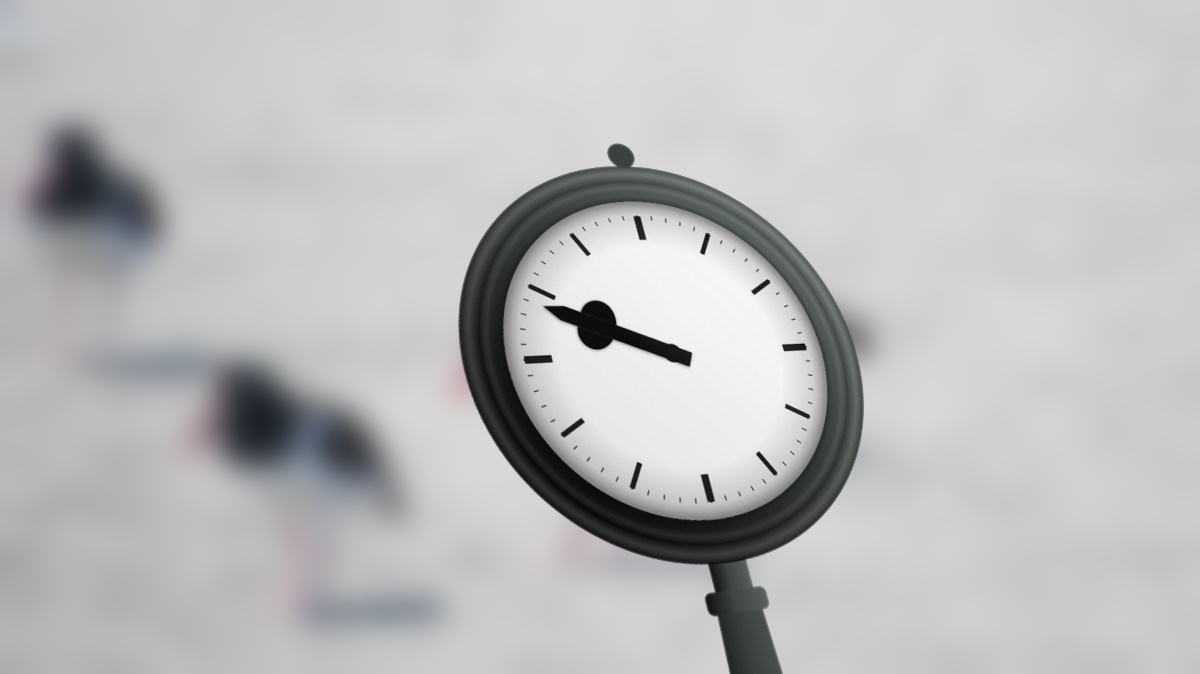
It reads {"hour": 9, "minute": 49}
